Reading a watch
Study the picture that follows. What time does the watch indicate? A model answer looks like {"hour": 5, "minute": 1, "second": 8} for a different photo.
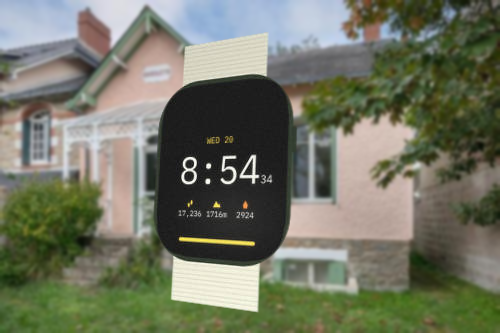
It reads {"hour": 8, "minute": 54, "second": 34}
